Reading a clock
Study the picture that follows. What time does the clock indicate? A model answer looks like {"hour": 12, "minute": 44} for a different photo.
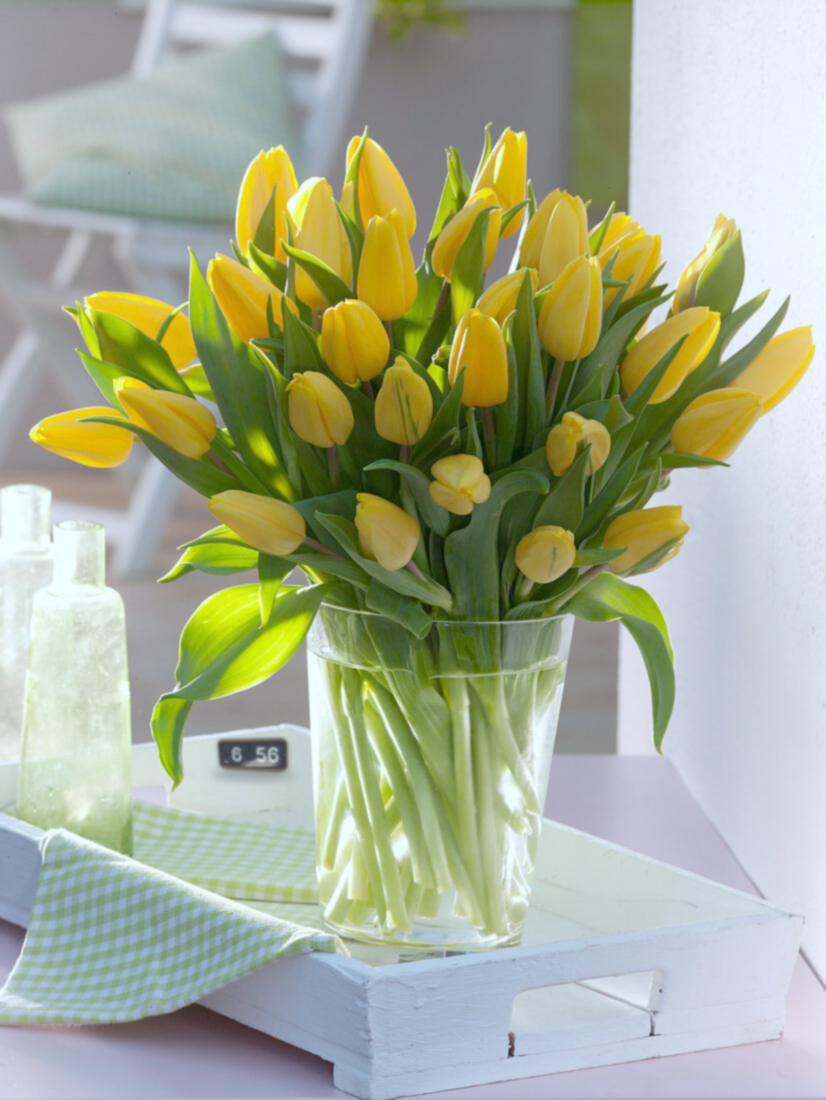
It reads {"hour": 6, "minute": 56}
